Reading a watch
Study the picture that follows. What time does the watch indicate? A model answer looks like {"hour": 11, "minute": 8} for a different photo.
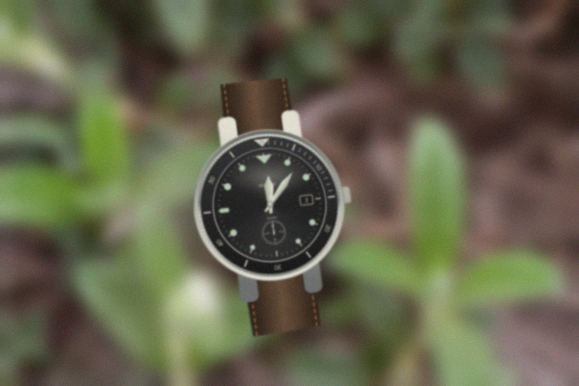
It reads {"hour": 12, "minute": 7}
